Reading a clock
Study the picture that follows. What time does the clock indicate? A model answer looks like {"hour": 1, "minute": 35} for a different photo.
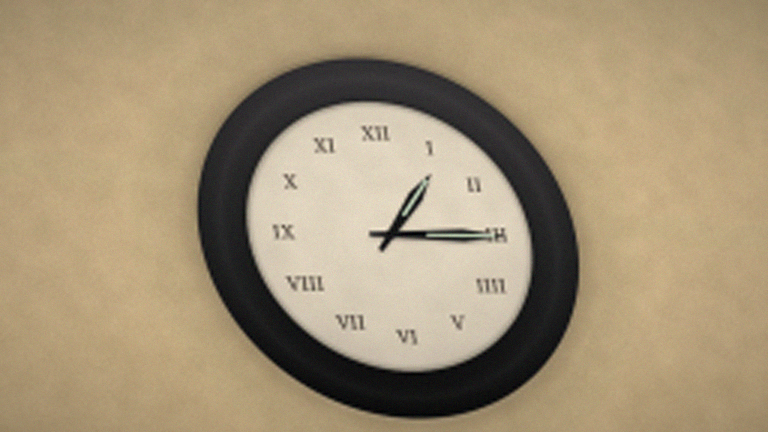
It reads {"hour": 1, "minute": 15}
